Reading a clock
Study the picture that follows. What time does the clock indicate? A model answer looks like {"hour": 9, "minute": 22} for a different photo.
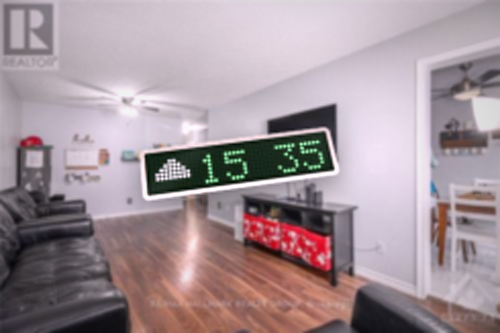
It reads {"hour": 15, "minute": 35}
